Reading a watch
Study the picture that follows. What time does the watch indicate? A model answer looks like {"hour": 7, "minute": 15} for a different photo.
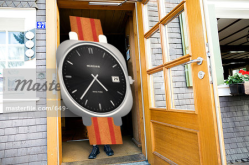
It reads {"hour": 4, "minute": 37}
